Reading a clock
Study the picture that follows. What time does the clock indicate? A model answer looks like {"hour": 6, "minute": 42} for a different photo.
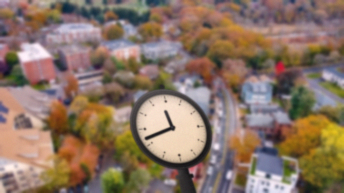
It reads {"hour": 11, "minute": 42}
